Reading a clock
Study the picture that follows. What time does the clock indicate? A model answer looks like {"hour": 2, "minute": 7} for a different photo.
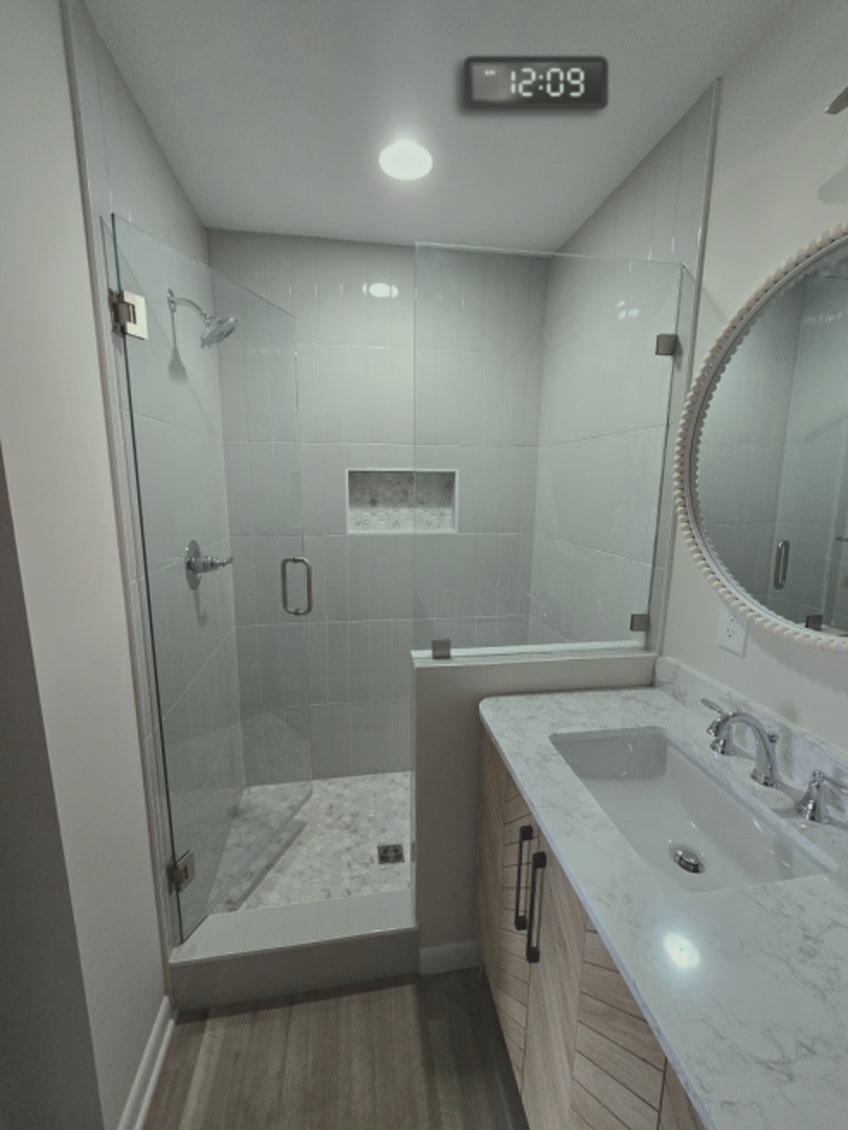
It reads {"hour": 12, "minute": 9}
